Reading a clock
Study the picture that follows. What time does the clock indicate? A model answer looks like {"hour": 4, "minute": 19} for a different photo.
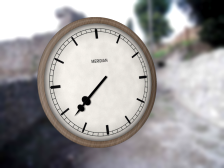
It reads {"hour": 7, "minute": 38}
